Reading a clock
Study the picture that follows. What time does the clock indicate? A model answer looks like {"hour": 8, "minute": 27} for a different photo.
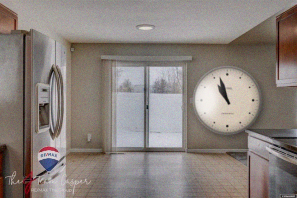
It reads {"hour": 10, "minute": 57}
